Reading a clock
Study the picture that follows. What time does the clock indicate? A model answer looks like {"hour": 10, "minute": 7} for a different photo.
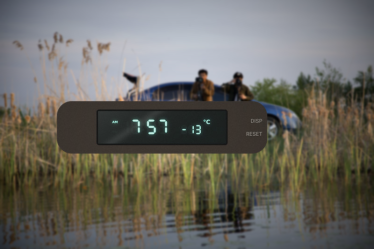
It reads {"hour": 7, "minute": 57}
